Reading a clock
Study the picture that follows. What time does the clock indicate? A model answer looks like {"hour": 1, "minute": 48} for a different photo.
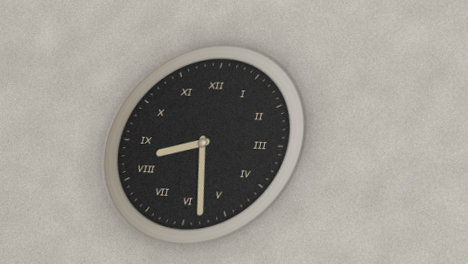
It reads {"hour": 8, "minute": 28}
